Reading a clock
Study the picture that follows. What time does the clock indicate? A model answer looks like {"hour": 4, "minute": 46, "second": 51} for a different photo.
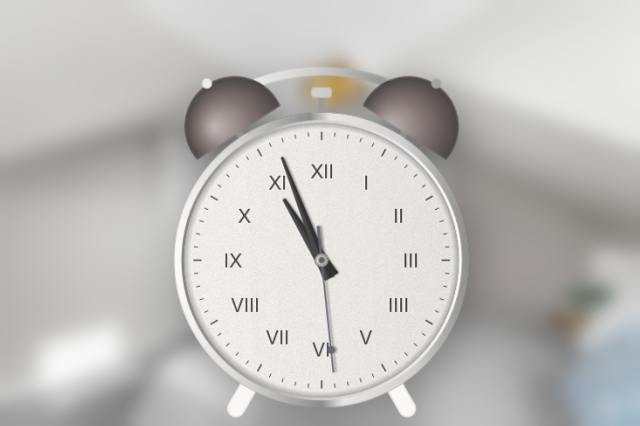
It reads {"hour": 10, "minute": 56, "second": 29}
